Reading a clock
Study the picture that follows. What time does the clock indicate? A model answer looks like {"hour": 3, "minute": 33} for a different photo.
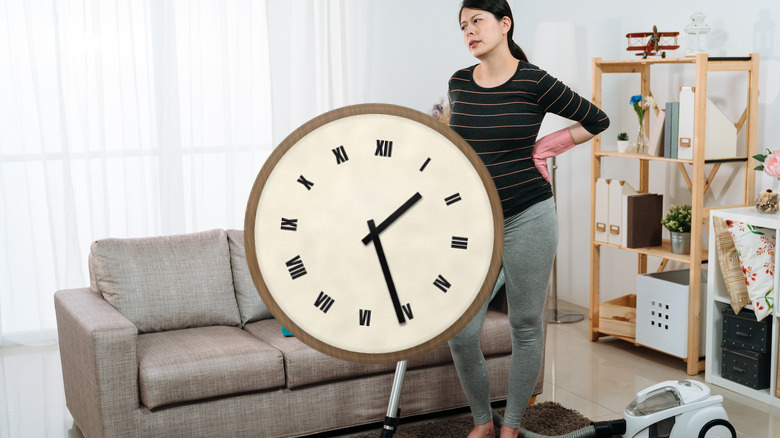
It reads {"hour": 1, "minute": 26}
